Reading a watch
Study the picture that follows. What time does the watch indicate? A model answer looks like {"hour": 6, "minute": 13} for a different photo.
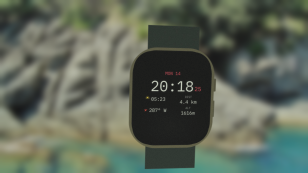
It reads {"hour": 20, "minute": 18}
